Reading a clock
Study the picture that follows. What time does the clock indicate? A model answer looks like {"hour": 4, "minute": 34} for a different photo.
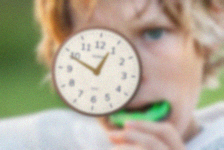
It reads {"hour": 12, "minute": 49}
